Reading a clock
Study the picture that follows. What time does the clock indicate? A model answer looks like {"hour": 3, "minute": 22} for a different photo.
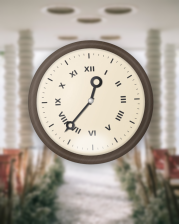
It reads {"hour": 12, "minute": 37}
